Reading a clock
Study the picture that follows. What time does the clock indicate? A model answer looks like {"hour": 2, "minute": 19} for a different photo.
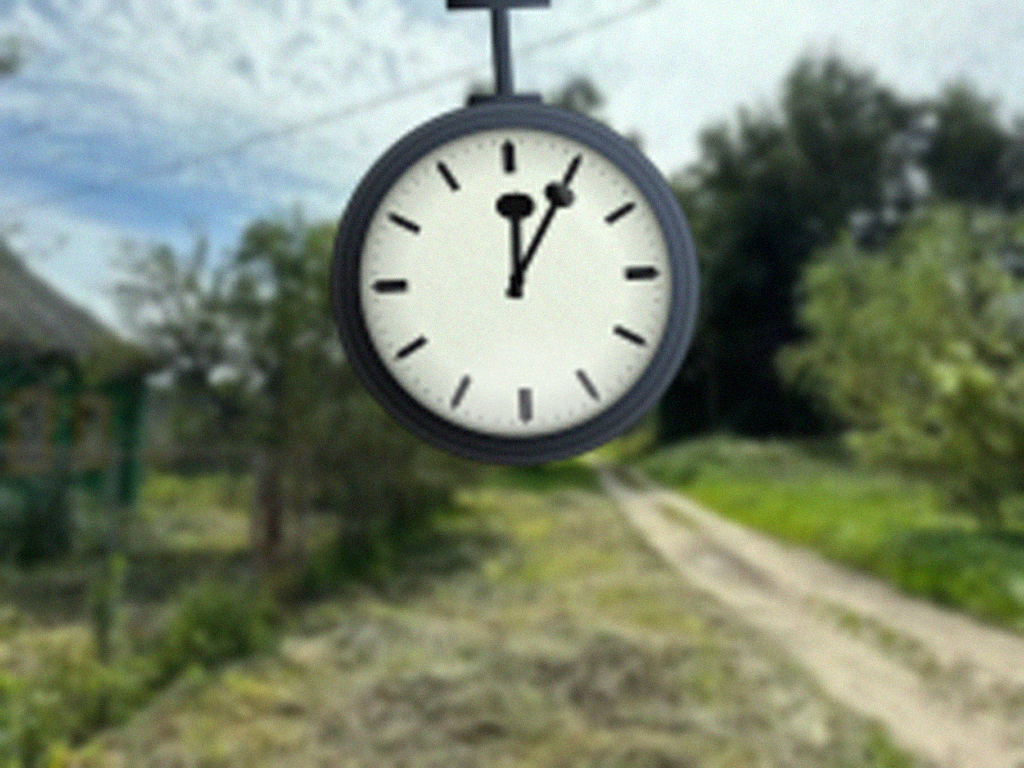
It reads {"hour": 12, "minute": 5}
